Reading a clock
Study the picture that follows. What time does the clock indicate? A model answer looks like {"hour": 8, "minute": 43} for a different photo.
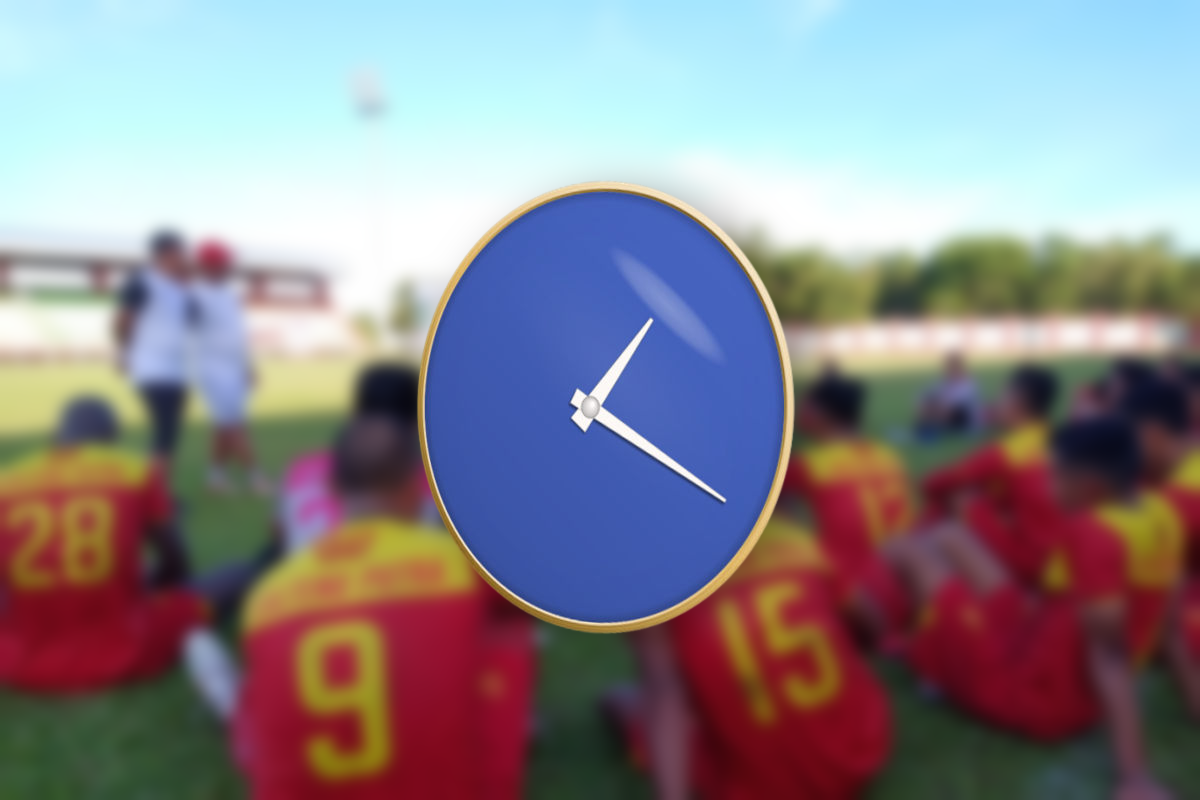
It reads {"hour": 1, "minute": 20}
